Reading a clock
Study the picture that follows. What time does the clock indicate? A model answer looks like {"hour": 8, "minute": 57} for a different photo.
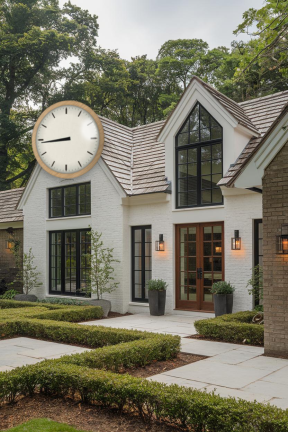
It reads {"hour": 8, "minute": 44}
